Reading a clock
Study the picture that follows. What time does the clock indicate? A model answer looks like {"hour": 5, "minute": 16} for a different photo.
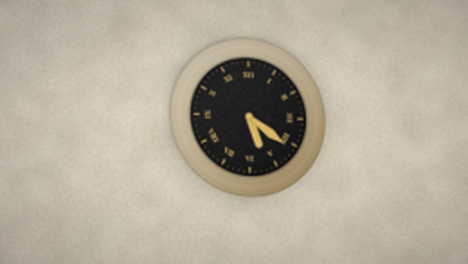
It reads {"hour": 5, "minute": 21}
